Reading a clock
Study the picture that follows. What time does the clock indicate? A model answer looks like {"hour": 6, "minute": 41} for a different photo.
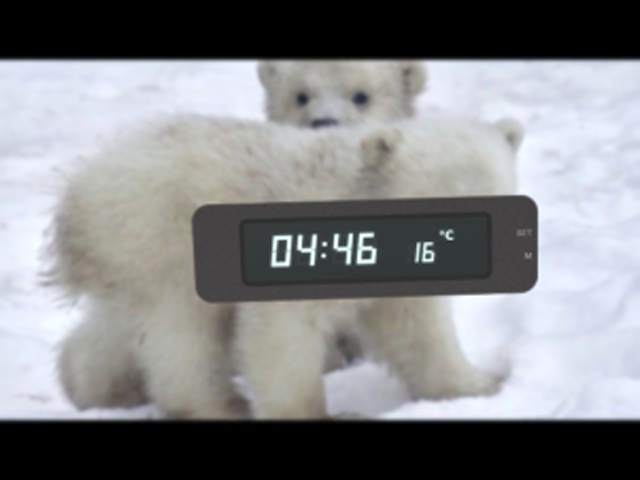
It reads {"hour": 4, "minute": 46}
